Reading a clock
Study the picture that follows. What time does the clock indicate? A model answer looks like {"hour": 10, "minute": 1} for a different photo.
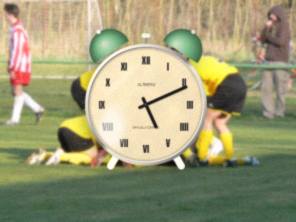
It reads {"hour": 5, "minute": 11}
